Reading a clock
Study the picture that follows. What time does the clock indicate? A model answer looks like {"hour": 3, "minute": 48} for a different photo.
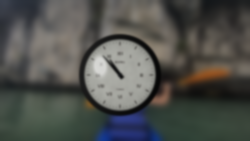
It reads {"hour": 10, "minute": 53}
